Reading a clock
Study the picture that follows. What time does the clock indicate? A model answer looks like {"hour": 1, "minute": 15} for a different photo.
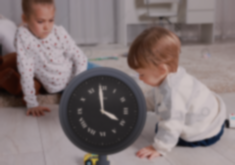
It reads {"hour": 3, "minute": 59}
